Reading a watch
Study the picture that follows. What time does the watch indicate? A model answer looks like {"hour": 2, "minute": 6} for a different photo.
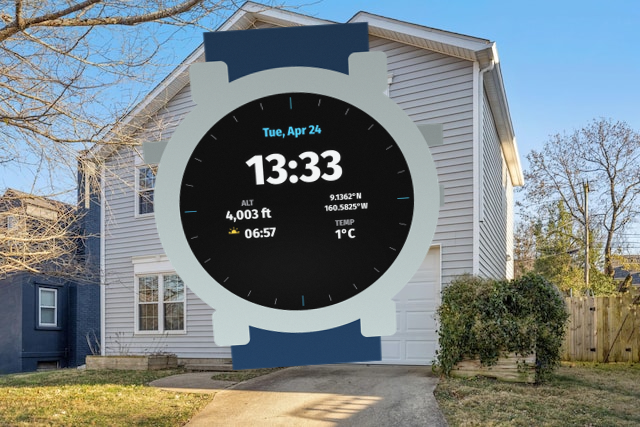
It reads {"hour": 13, "minute": 33}
